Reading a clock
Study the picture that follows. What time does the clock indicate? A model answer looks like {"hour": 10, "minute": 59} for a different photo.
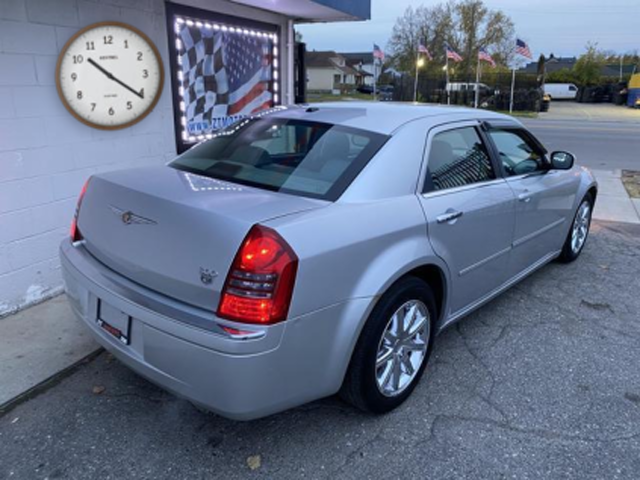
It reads {"hour": 10, "minute": 21}
